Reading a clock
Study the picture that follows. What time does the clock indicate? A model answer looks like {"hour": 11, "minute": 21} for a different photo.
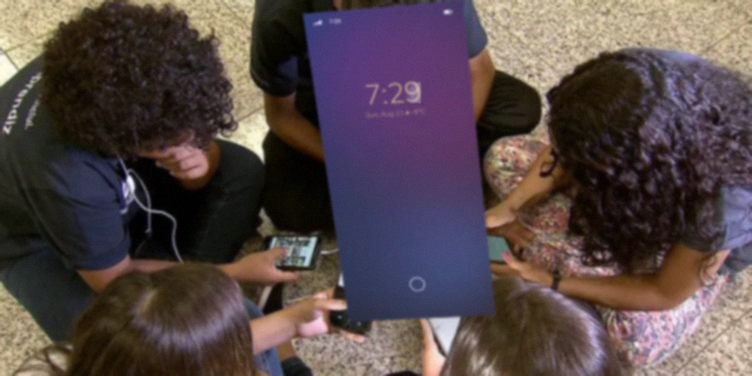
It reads {"hour": 7, "minute": 29}
